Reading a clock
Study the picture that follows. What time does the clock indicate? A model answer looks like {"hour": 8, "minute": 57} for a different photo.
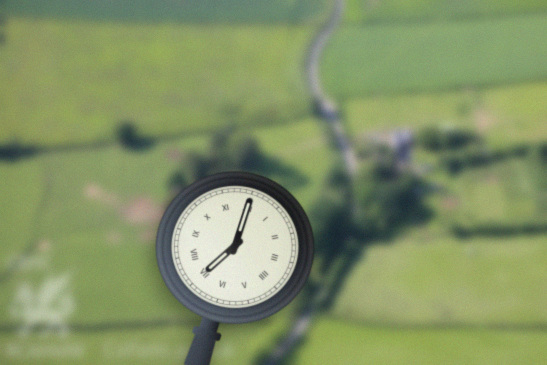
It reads {"hour": 7, "minute": 0}
